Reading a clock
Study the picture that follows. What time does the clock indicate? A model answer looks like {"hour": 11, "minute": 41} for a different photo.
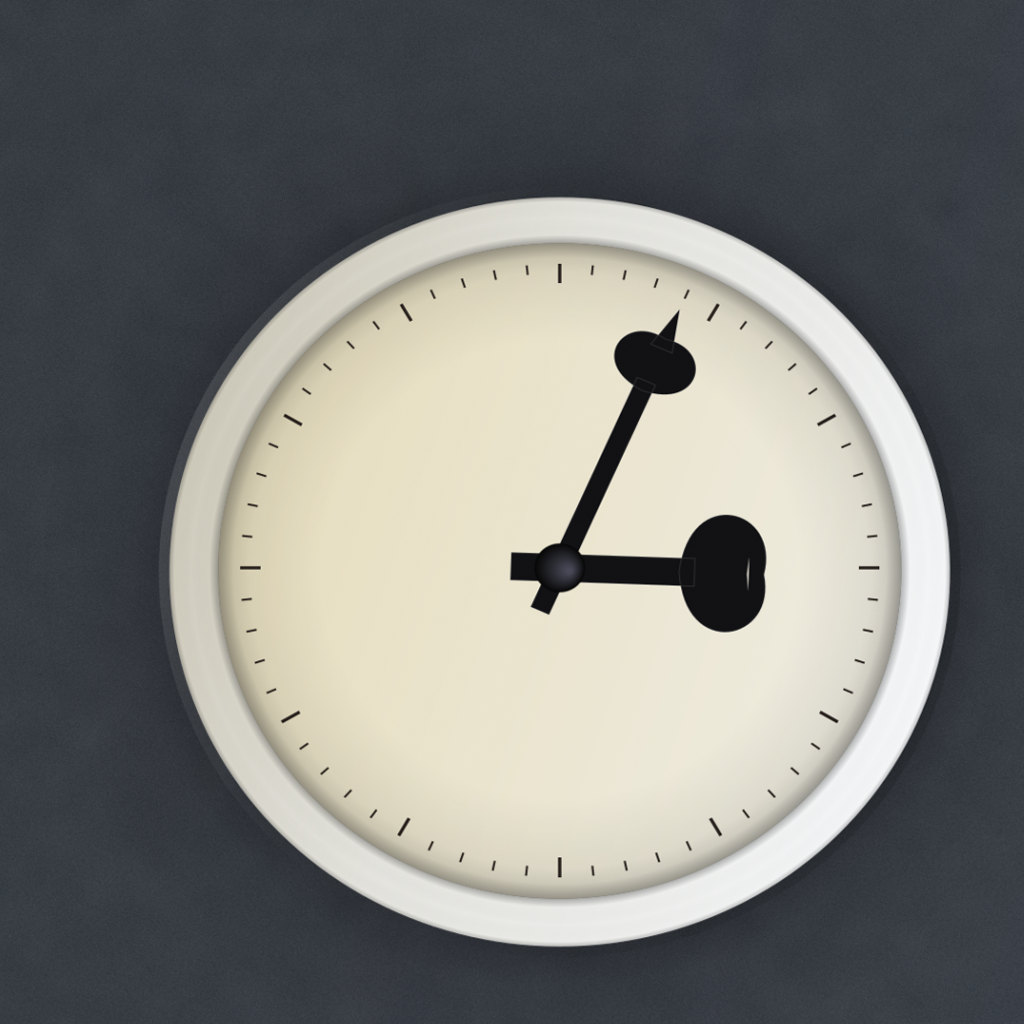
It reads {"hour": 3, "minute": 4}
